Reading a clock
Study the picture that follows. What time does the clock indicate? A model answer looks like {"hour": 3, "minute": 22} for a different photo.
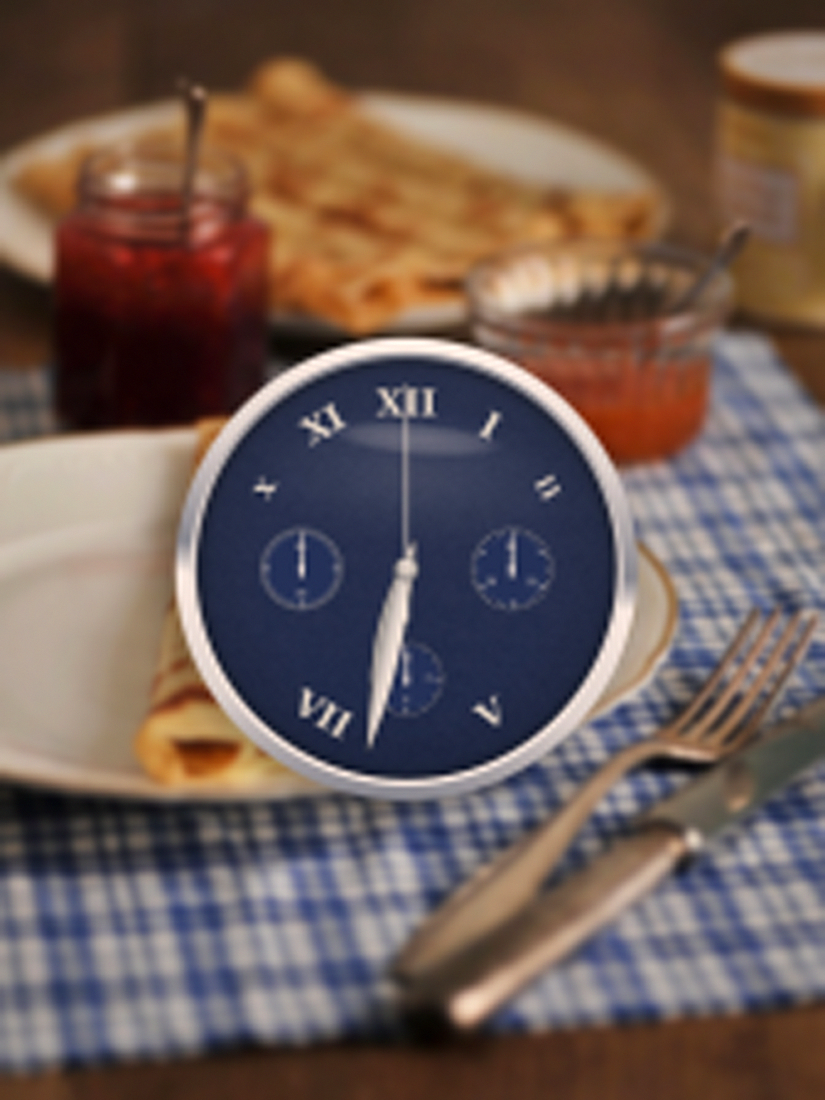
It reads {"hour": 6, "minute": 32}
